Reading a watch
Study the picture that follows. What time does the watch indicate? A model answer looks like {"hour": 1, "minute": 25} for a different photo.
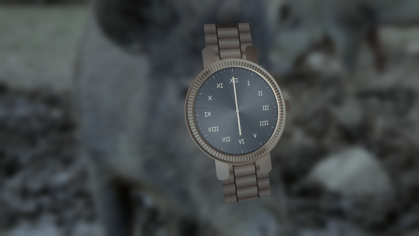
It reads {"hour": 6, "minute": 0}
